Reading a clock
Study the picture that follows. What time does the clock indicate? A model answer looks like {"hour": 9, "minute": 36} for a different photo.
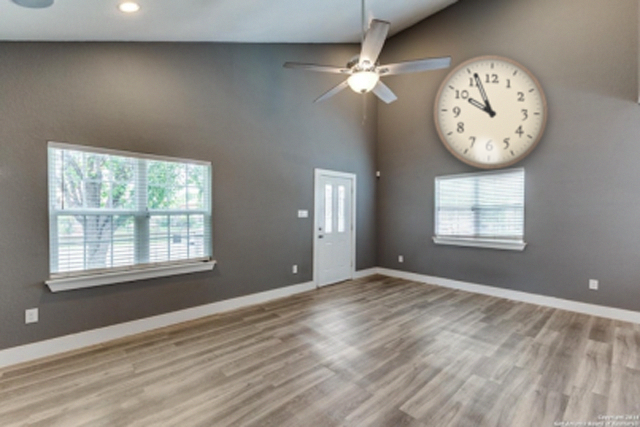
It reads {"hour": 9, "minute": 56}
